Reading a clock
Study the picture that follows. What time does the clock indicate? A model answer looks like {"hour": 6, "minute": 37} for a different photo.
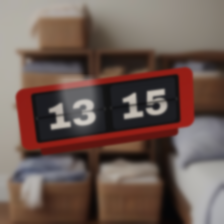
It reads {"hour": 13, "minute": 15}
